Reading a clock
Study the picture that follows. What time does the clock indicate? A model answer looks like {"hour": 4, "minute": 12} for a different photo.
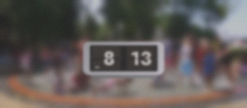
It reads {"hour": 8, "minute": 13}
